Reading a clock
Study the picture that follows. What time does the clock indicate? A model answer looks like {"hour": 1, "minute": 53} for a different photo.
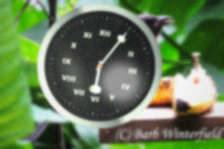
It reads {"hour": 6, "minute": 5}
